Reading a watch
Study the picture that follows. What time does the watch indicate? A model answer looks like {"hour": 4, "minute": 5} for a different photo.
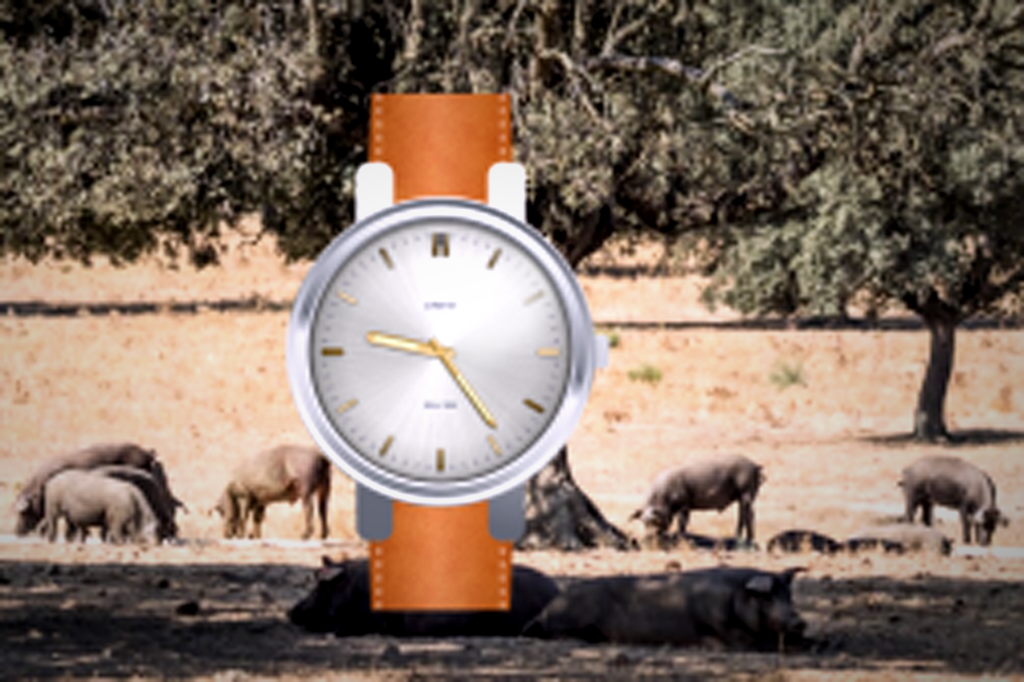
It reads {"hour": 9, "minute": 24}
